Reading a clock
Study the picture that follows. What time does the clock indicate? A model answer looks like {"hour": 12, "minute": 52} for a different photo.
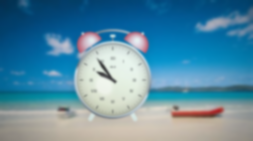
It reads {"hour": 9, "minute": 54}
